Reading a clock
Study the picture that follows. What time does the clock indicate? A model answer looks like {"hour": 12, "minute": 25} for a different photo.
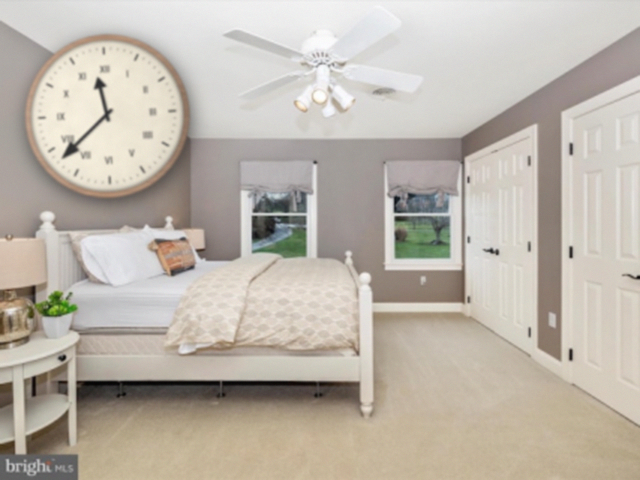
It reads {"hour": 11, "minute": 38}
